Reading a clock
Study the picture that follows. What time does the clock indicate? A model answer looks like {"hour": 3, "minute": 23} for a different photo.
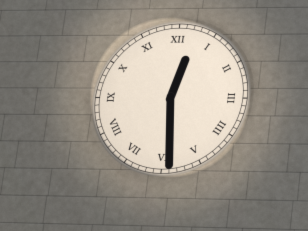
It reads {"hour": 12, "minute": 29}
